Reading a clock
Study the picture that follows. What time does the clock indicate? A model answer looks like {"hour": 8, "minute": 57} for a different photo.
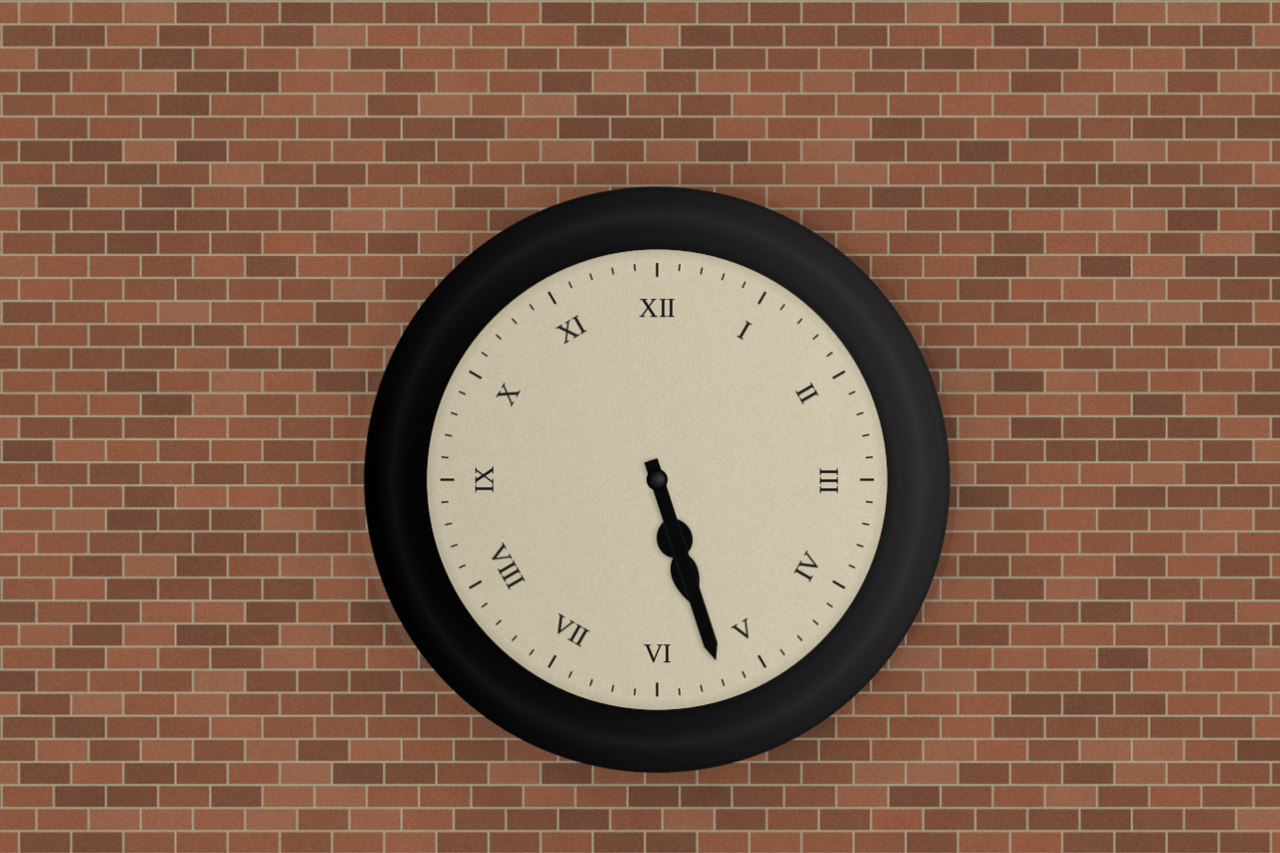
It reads {"hour": 5, "minute": 27}
